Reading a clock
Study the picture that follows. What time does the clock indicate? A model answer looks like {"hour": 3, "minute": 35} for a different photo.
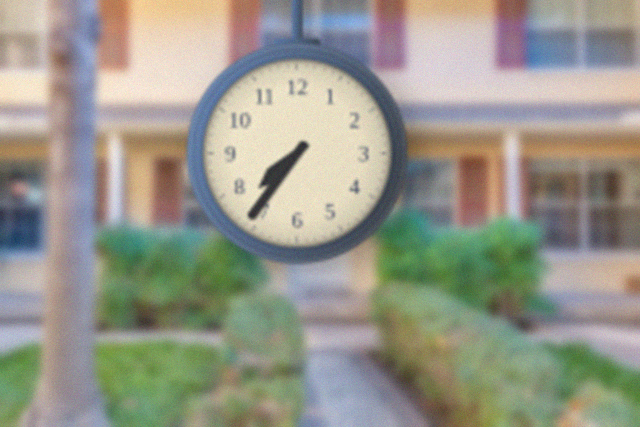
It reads {"hour": 7, "minute": 36}
